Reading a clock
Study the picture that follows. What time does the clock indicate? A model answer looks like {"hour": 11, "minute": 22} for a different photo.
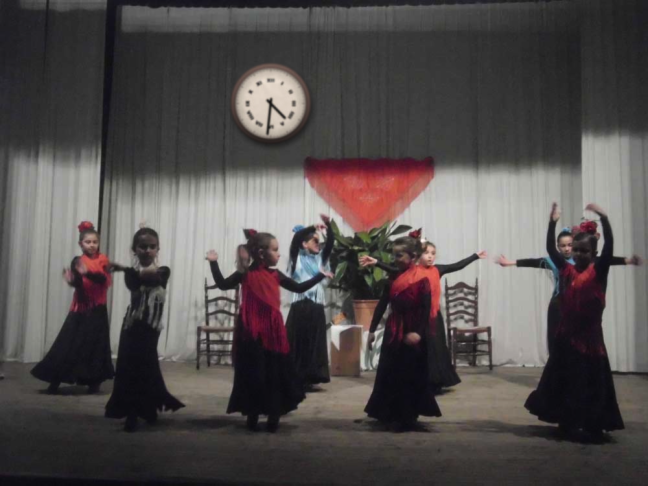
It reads {"hour": 4, "minute": 31}
